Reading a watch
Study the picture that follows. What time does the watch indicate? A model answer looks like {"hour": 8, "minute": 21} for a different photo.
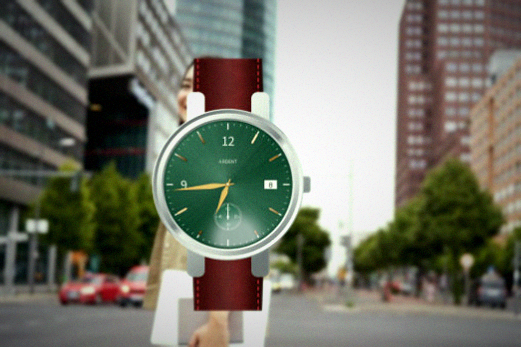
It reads {"hour": 6, "minute": 44}
